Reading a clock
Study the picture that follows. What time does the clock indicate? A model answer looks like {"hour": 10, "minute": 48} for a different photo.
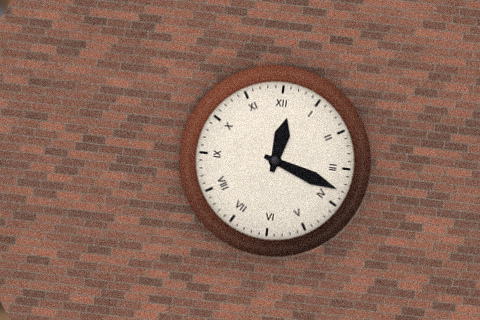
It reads {"hour": 12, "minute": 18}
